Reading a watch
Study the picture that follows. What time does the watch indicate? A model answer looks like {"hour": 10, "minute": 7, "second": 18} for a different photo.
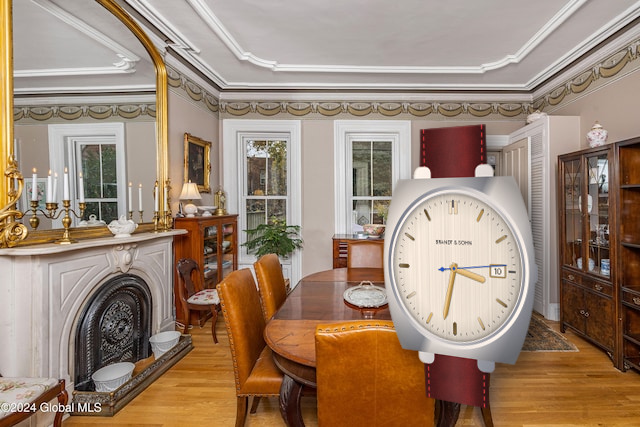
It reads {"hour": 3, "minute": 32, "second": 14}
